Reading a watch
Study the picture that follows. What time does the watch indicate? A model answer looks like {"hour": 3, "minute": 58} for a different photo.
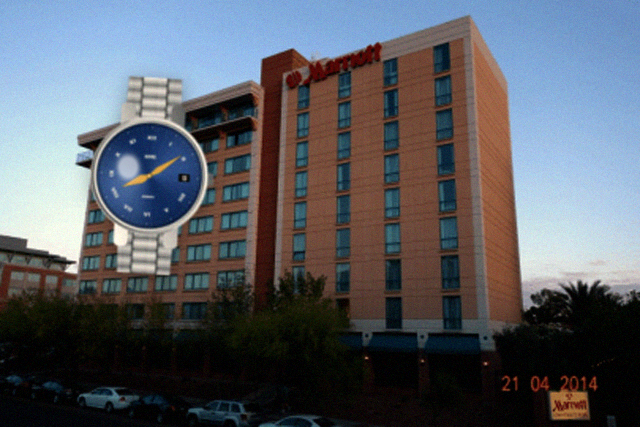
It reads {"hour": 8, "minute": 9}
